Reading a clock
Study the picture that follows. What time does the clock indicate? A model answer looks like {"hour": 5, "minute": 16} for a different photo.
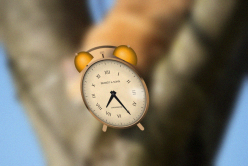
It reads {"hour": 7, "minute": 25}
